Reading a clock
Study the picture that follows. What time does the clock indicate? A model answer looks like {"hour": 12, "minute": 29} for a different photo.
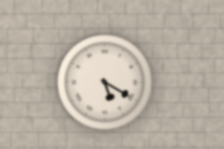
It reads {"hour": 5, "minute": 20}
